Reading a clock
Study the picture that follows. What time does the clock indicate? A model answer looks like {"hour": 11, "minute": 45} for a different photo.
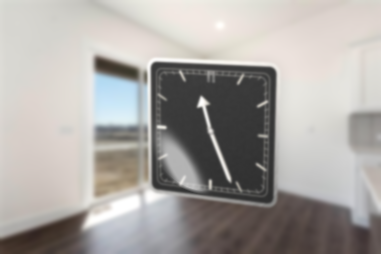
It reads {"hour": 11, "minute": 26}
